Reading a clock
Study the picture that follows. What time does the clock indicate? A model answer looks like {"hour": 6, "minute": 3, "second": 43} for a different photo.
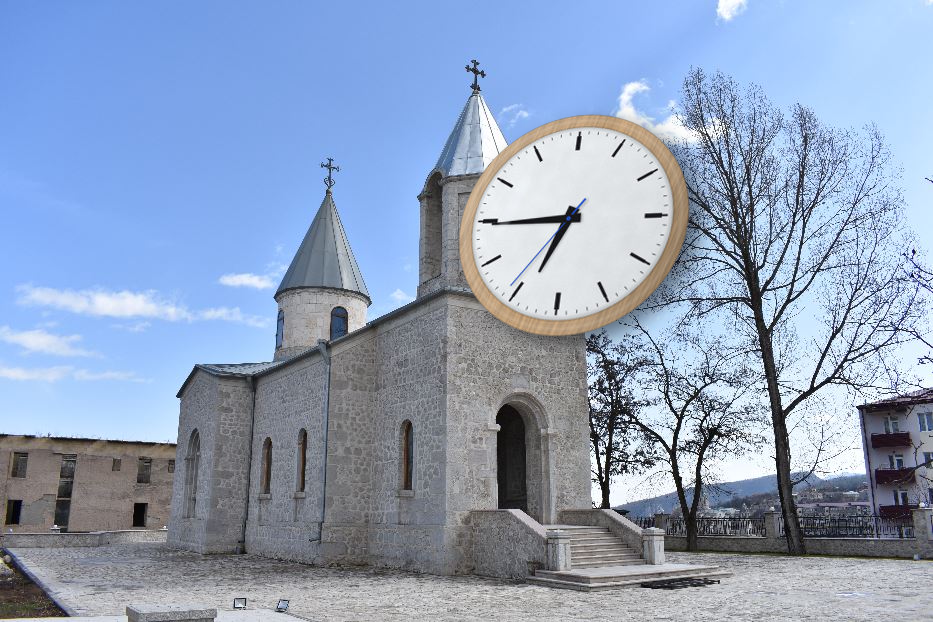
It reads {"hour": 6, "minute": 44, "second": 36}
